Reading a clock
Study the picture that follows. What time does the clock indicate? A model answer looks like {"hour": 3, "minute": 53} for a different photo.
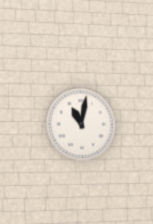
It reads {"hour": 11, "minute": 2}
